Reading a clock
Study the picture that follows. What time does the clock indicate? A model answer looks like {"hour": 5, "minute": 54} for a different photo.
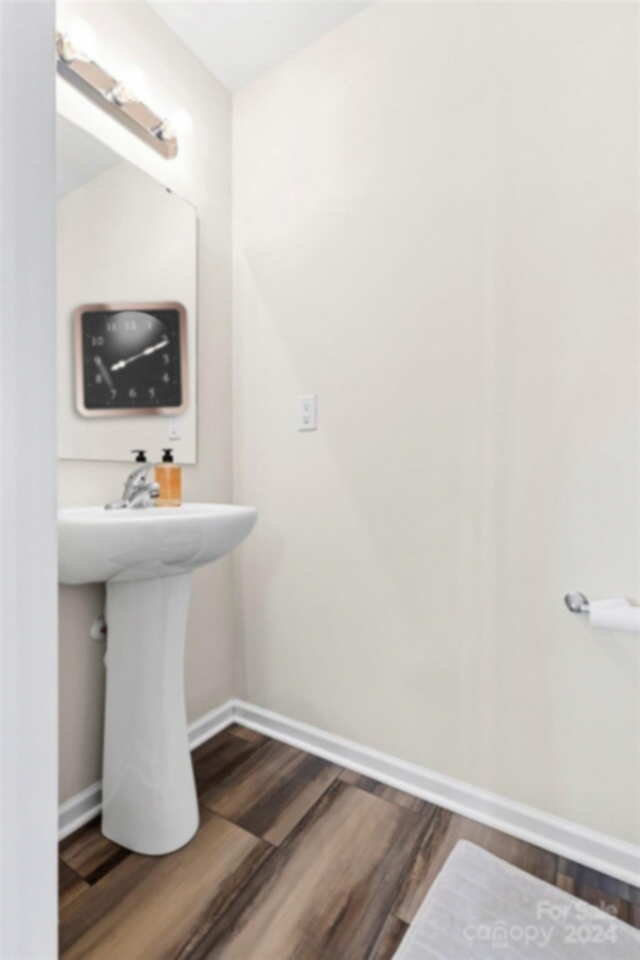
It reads {"hour": 8, "minute": 11}
